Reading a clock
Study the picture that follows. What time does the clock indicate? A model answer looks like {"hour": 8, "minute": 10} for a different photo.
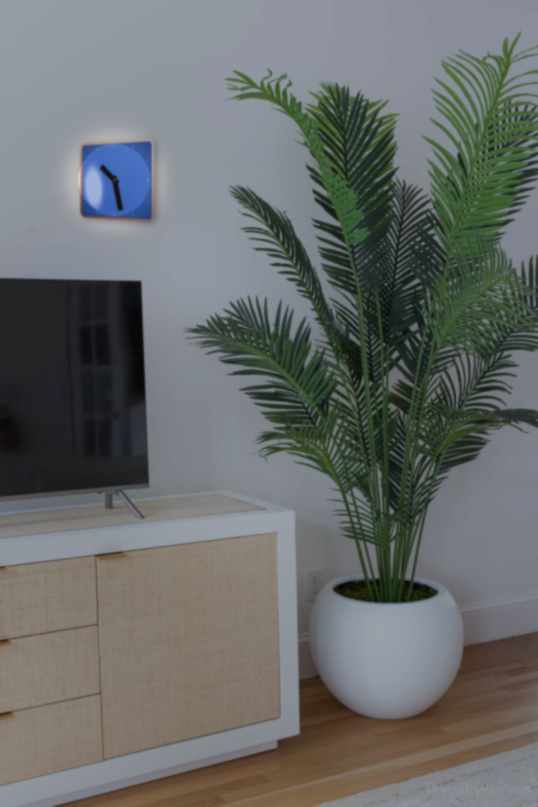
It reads {"hour": 10, "minute": 28}
